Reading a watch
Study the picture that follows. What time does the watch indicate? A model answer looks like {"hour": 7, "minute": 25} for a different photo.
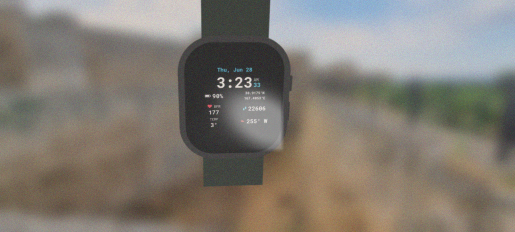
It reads {"hour": 3, "minute": 23}
